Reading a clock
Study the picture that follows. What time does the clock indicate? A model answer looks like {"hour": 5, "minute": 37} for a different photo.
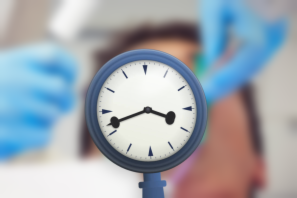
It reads {"hour": 3, "minute": 42}
